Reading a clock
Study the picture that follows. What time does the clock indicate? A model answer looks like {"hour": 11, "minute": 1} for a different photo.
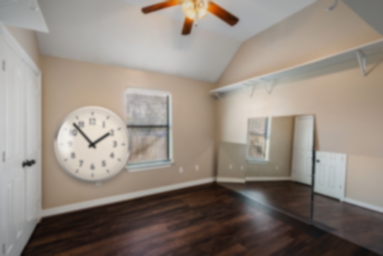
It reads {"hour": 1, "minute": 53}
